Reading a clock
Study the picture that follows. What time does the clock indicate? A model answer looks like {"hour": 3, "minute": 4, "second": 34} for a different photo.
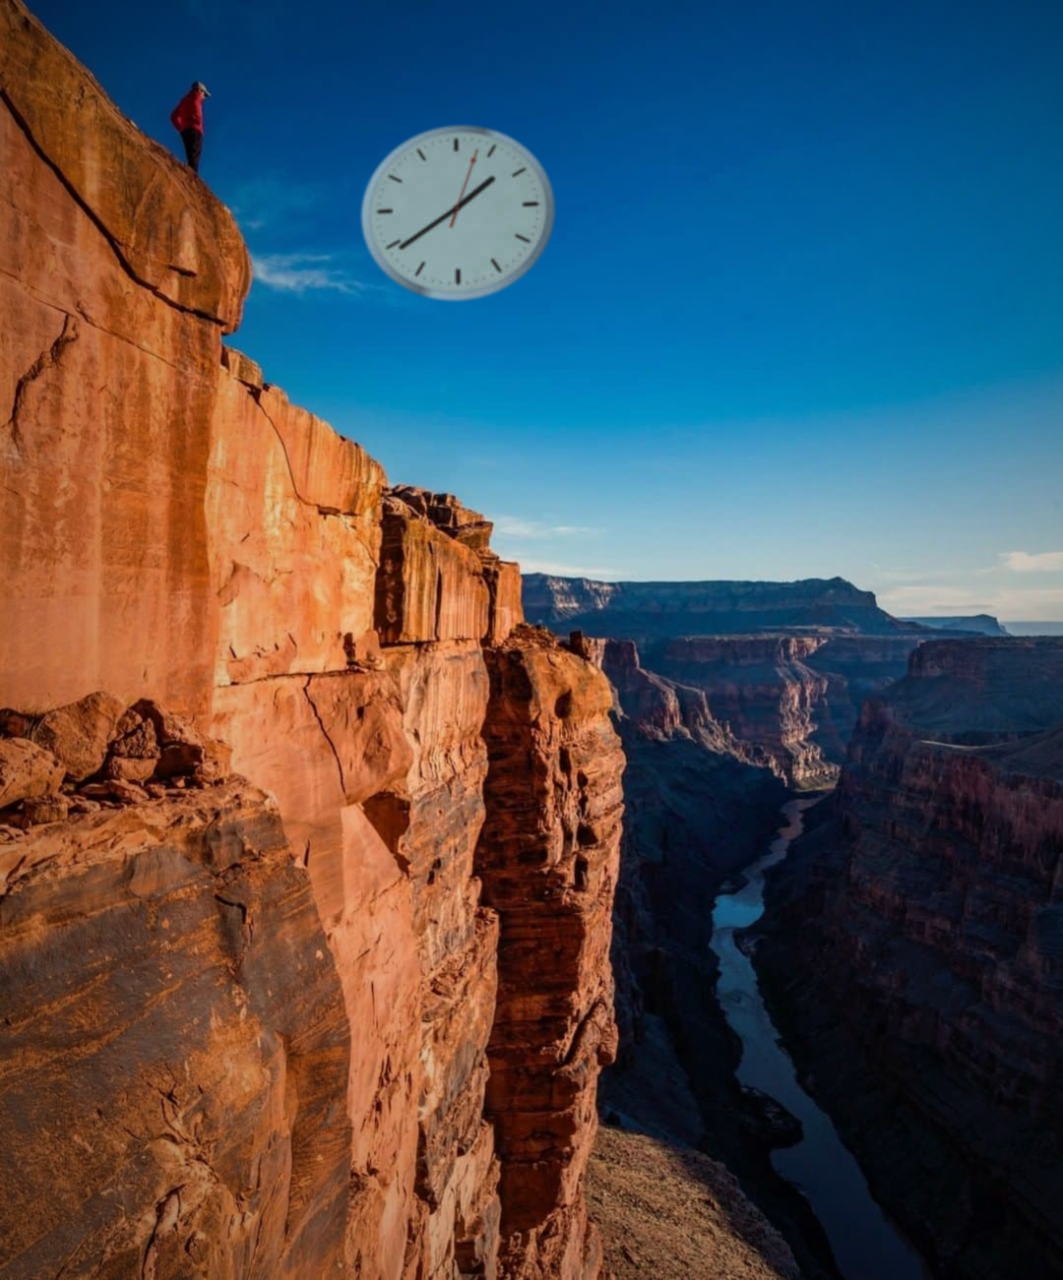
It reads {"hour": 1, "minute": 39, "second": 3}
